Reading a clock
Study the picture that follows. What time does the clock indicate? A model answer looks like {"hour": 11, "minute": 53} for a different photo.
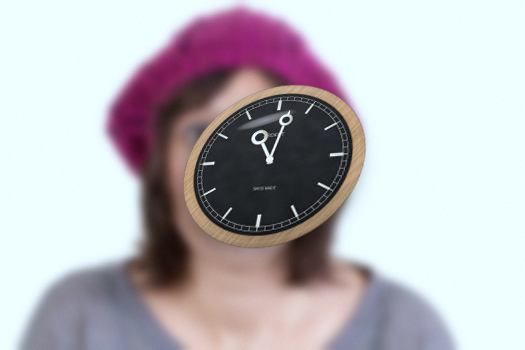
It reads {"hour": 11, "minute": 2}
